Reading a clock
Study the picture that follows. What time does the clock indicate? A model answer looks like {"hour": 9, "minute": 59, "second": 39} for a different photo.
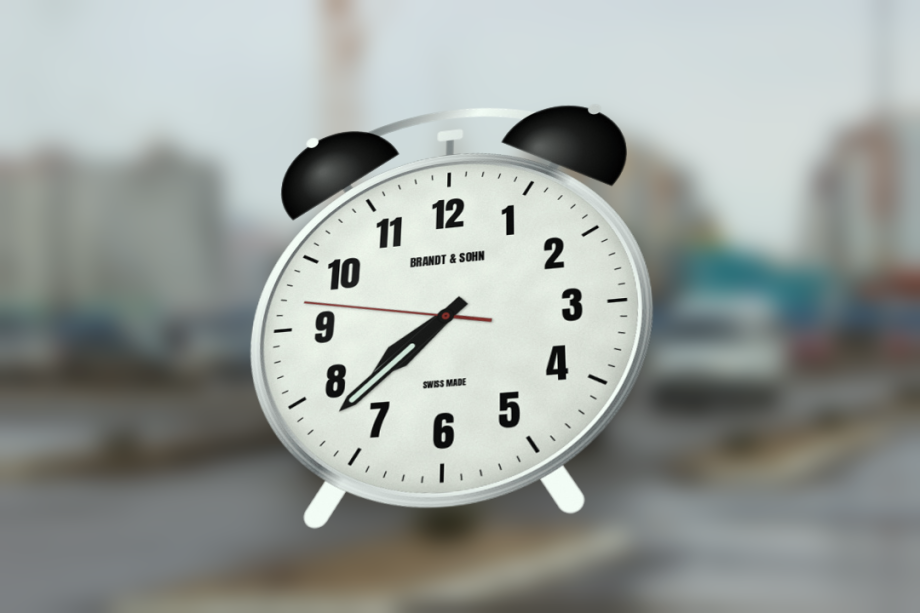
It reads {"hour": 7, "minute": 37, "second": 47}
